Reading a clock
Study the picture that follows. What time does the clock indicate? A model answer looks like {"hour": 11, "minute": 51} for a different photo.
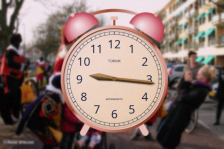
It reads {"hour": 9, "minute": 16}
